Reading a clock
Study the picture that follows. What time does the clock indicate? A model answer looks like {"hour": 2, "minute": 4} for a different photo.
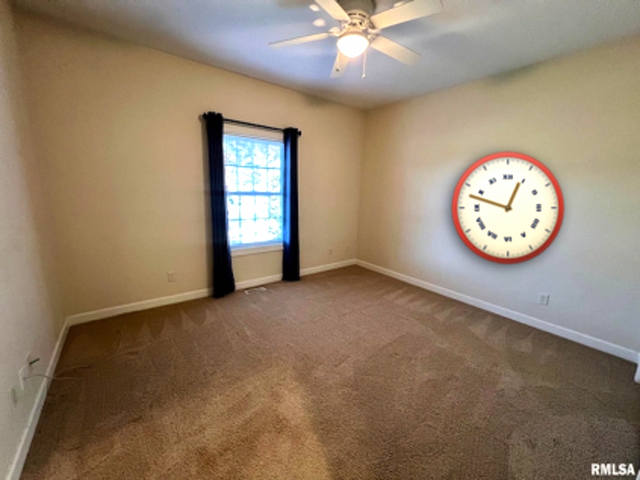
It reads {"hour": 12, "minute": 48}
